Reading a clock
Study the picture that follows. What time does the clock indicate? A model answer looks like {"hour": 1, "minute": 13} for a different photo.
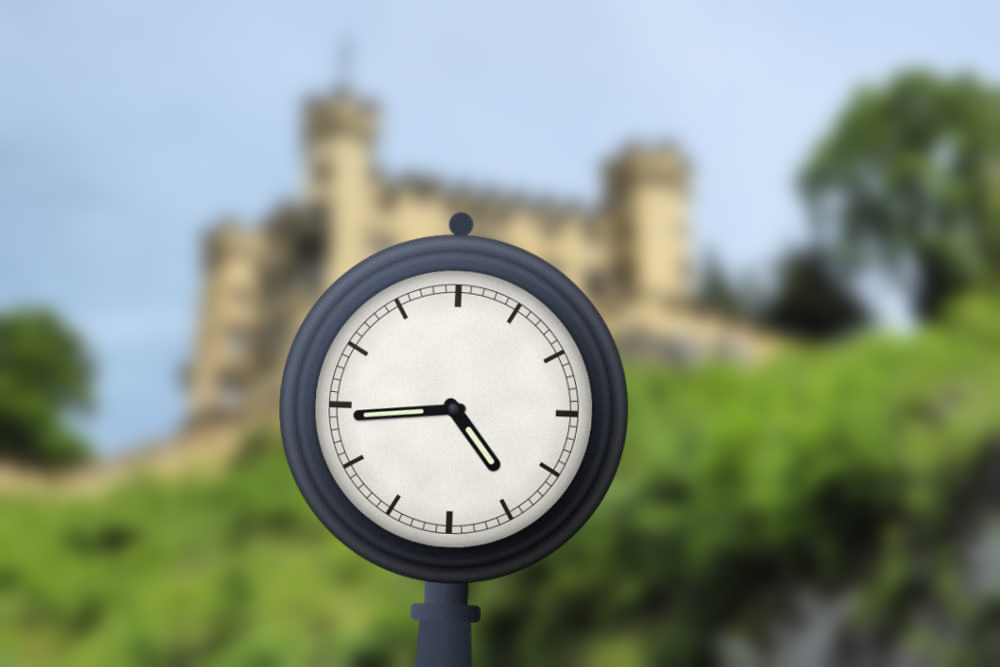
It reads {"hour": 4, "minute": 44}
